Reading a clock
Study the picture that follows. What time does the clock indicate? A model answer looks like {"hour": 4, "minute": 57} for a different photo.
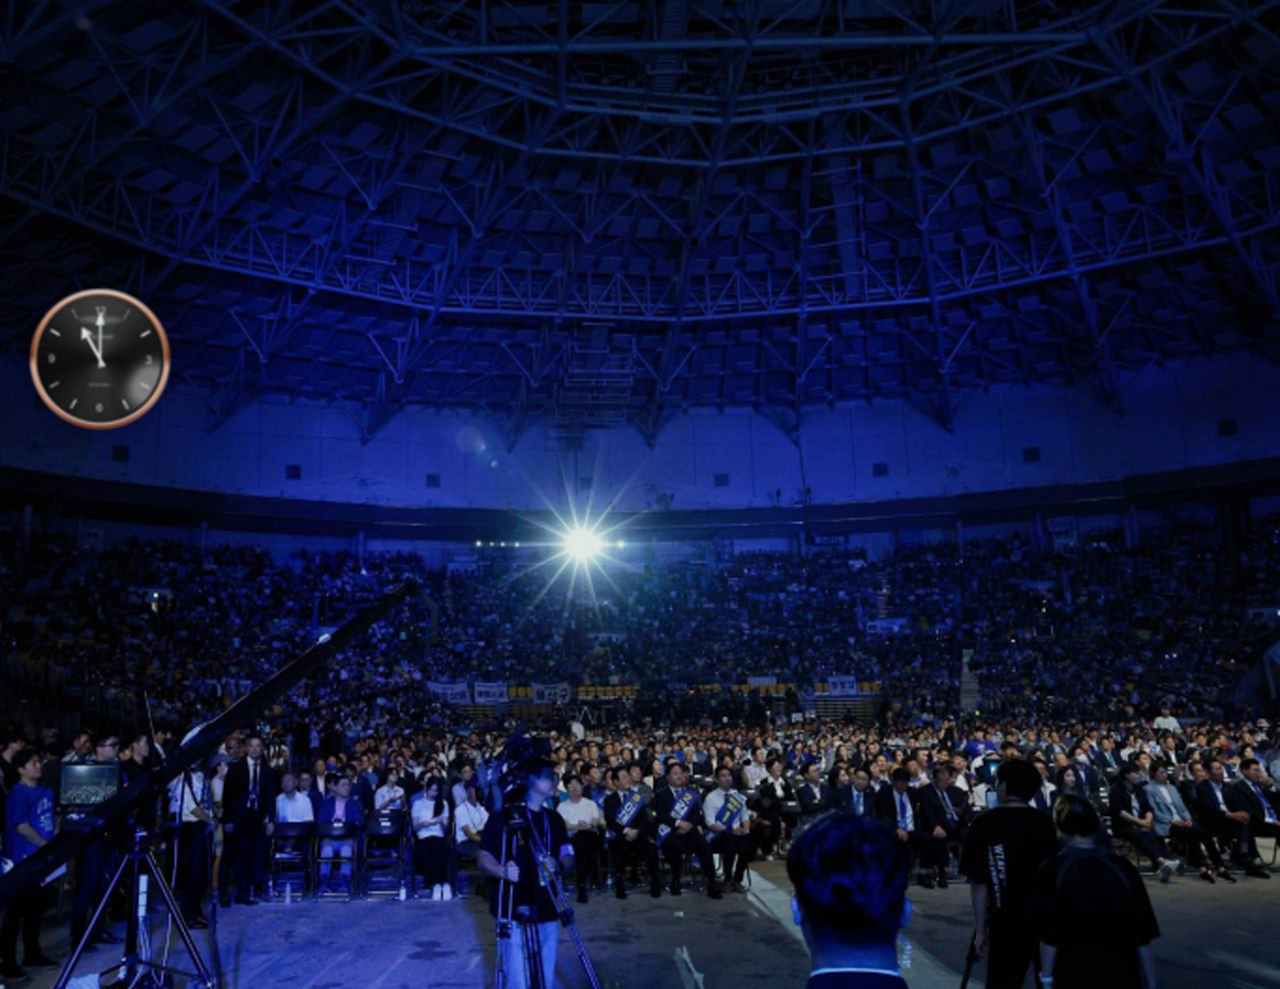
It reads {"hour": 11, "minute": 0}
